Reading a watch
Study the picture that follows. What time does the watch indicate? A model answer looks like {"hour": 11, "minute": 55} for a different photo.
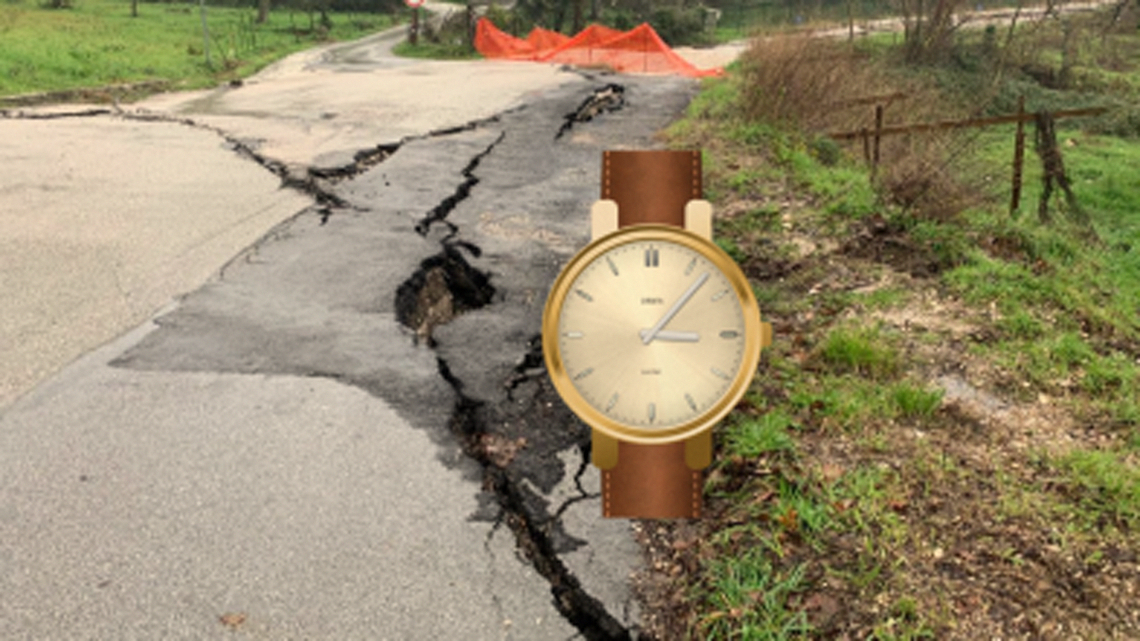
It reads {"hour": 3, "minute": 7}
